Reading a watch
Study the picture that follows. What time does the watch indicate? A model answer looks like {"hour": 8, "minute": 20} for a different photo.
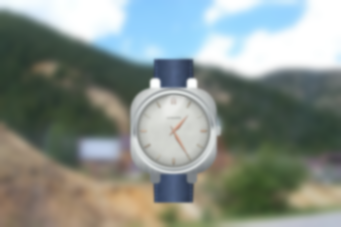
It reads {"hour": 1, "minute": 25}
